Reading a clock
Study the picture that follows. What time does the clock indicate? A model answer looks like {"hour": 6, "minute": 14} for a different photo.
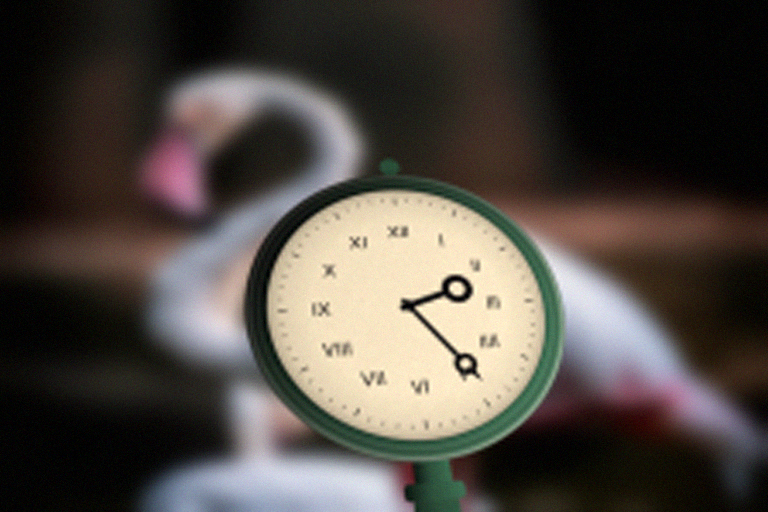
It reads {"hour": 2, "minute": 24}
